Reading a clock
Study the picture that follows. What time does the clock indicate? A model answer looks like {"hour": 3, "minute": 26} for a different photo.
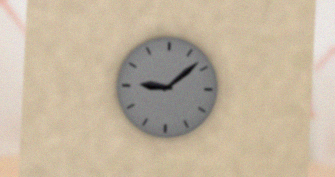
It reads {"hour": 9, "minute": 8}
